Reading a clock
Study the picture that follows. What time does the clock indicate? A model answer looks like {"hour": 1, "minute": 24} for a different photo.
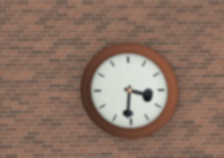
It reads {"hour": 3, "minute": 31}
